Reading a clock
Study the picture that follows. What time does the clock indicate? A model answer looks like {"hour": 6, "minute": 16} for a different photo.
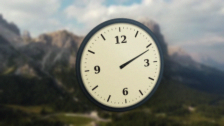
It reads {"hour": 2, "minute": 11}
